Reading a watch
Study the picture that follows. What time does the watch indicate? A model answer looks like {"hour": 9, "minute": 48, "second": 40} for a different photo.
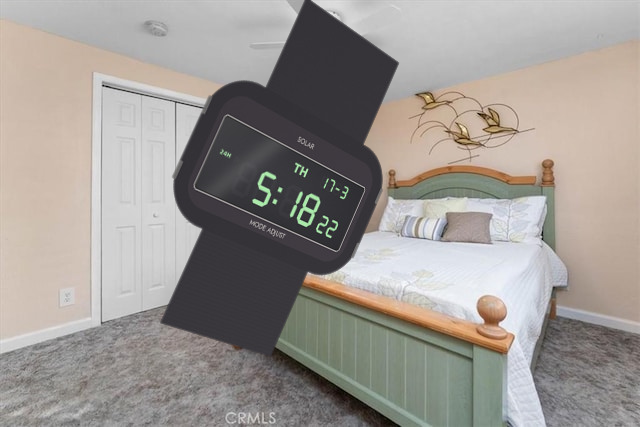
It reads {"hour": 5, "minute": 18, "second": 22}
